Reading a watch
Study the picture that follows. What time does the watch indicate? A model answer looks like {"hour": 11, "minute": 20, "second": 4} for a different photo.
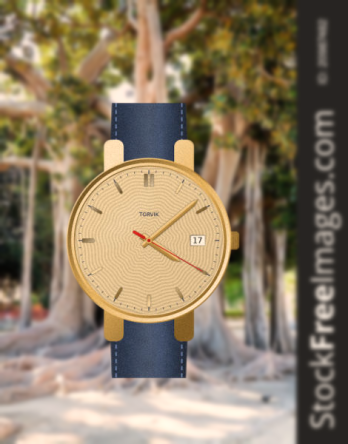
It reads {"hour": 4, "minute": 8, "second": 20}
